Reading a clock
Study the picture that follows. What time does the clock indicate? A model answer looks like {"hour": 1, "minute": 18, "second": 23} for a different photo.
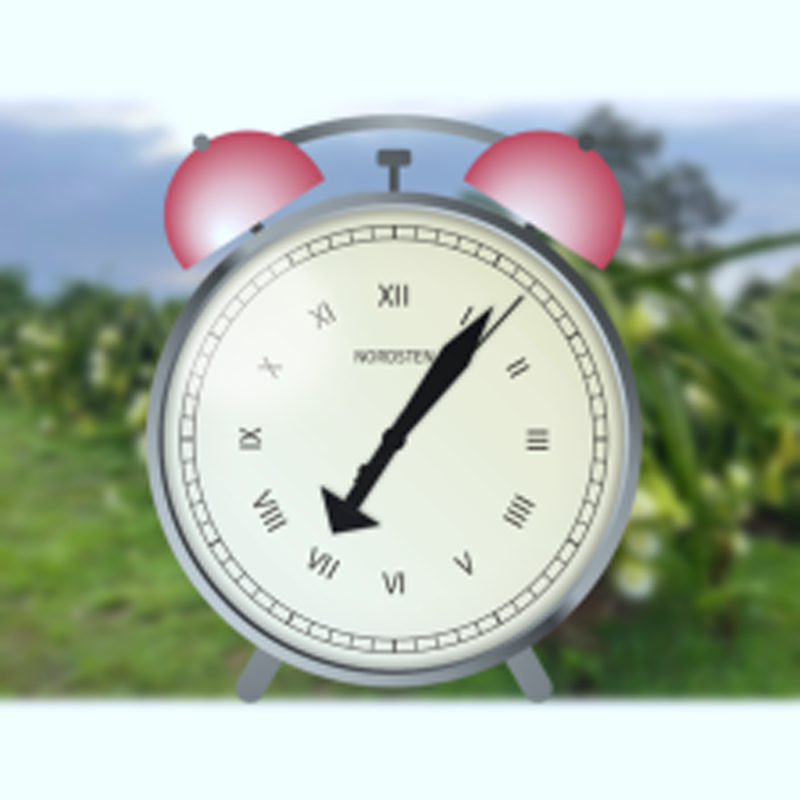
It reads {"hour": 7, "minute": 6, "second": 7}
